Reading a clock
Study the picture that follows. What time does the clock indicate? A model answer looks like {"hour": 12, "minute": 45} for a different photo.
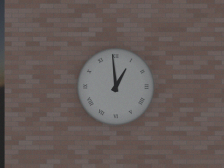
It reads {"hour": 12, "minute": 59}
